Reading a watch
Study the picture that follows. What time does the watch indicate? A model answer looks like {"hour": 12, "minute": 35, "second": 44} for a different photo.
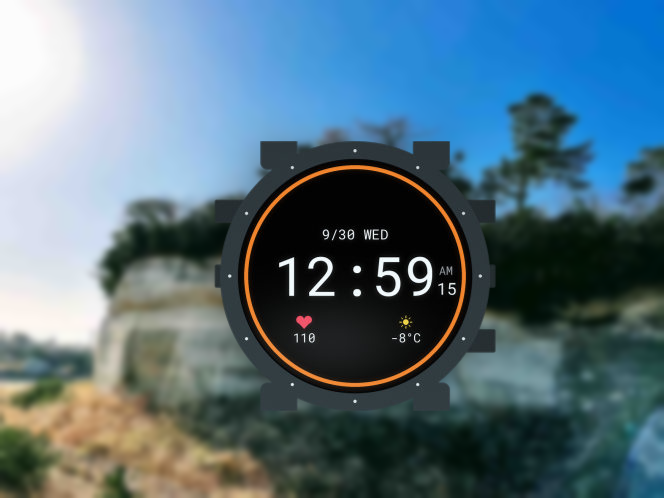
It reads {"hour": 12, "minute": 59, "second": 15}
